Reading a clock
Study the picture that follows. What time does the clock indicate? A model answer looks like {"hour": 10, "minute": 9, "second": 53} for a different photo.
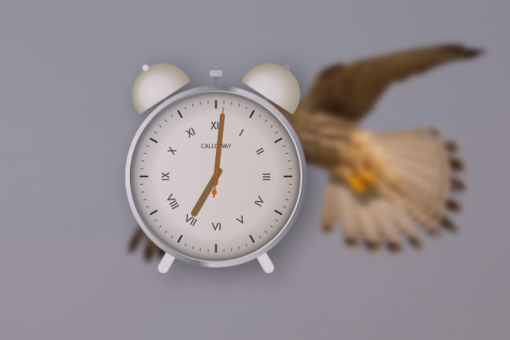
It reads {"hour": 7, "minute": 1, "second": 1}
